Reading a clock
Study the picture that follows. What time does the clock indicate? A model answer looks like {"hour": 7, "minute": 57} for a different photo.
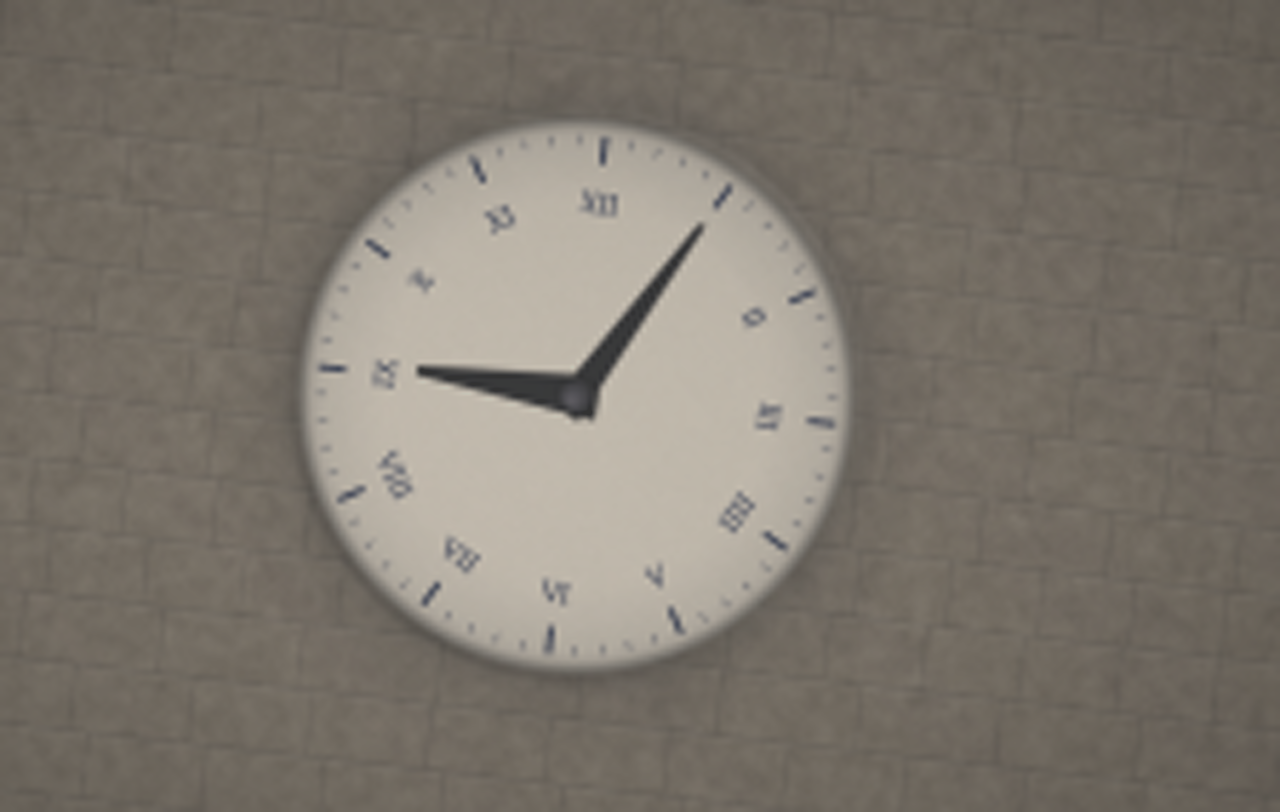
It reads {"hour": 9, "minute": 5}
